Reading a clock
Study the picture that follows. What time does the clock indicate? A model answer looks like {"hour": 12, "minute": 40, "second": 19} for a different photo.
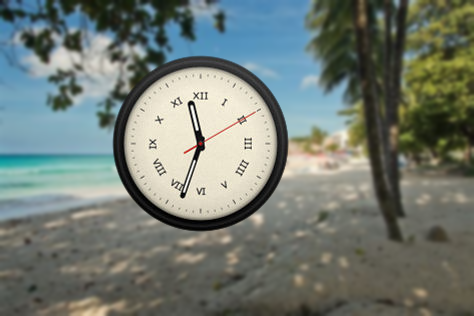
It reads {"hour": 11, "minute": 33, "second": 10}
